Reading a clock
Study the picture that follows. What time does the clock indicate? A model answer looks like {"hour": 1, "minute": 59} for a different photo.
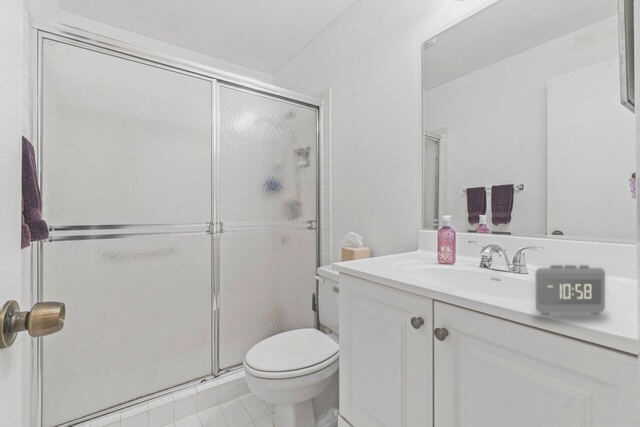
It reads {"hour": 10, "minute": 58}
